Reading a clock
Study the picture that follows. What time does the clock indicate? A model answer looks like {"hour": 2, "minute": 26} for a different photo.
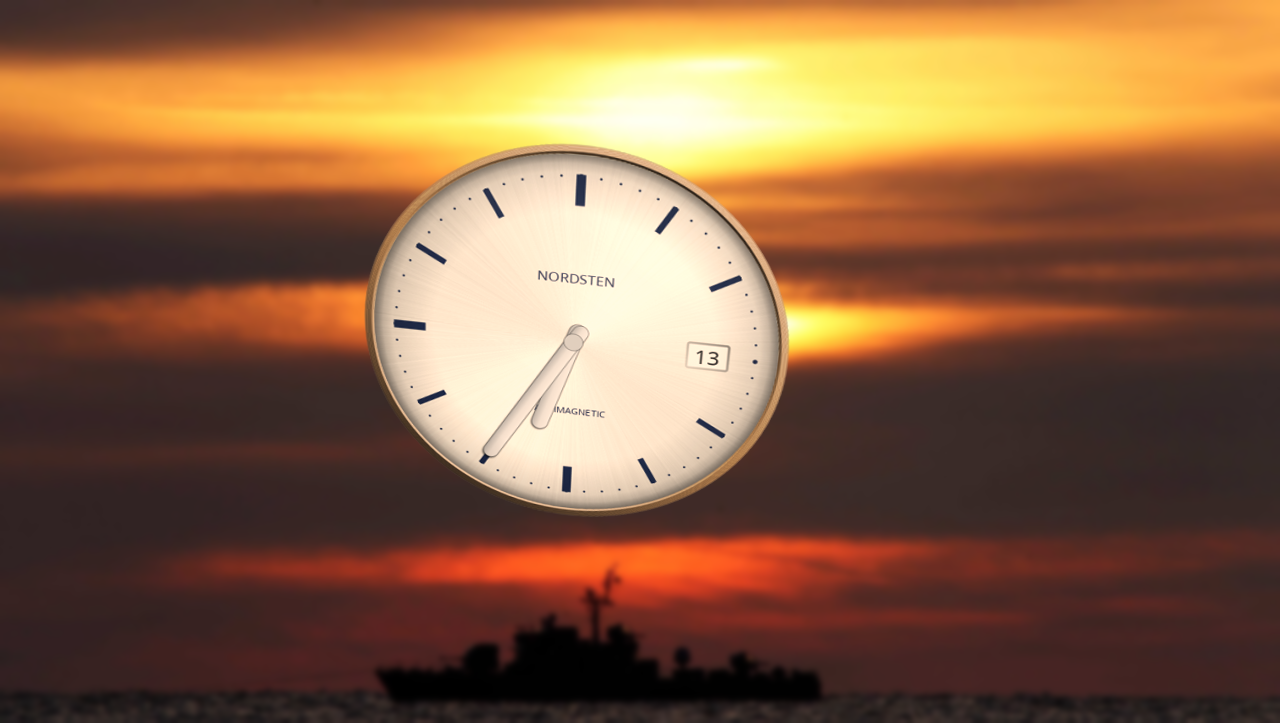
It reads {"hour": 6, "minute": 35}
